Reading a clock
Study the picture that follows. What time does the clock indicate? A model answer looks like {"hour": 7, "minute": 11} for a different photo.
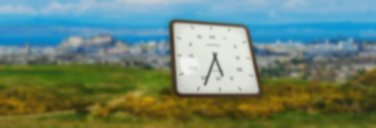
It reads {"hour": 5, "minute": 34}
